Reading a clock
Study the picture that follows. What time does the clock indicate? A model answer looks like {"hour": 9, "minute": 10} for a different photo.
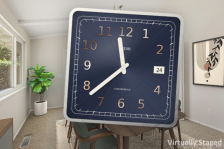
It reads {"hour": 11, "minute": 38}
